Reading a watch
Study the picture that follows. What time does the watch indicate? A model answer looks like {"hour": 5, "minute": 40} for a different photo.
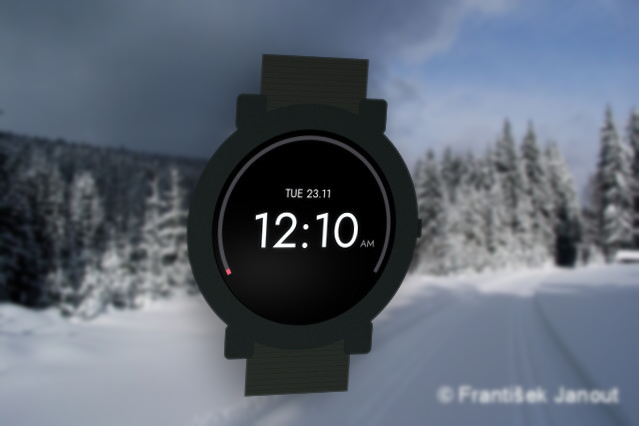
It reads {"hour": 12, "minute": 10}
